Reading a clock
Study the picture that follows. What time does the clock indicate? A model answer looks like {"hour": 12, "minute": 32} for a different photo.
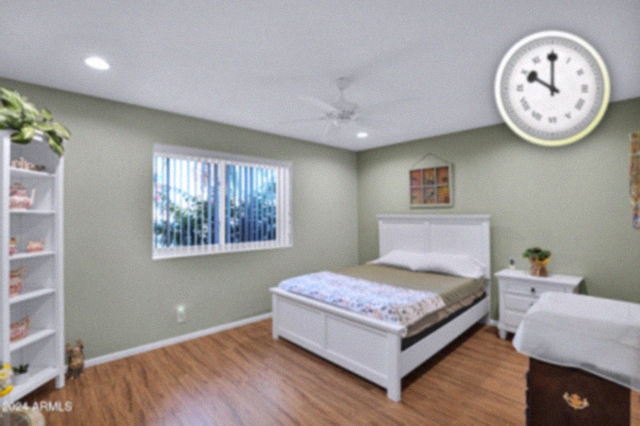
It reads {"hour": 10, "minute": 0}
